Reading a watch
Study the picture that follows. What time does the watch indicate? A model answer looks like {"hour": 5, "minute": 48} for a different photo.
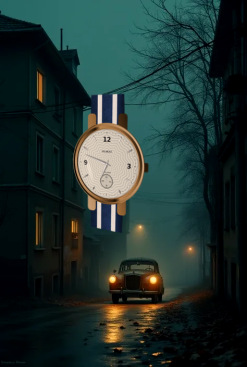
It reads {"hour": 6, "minute": 48}
